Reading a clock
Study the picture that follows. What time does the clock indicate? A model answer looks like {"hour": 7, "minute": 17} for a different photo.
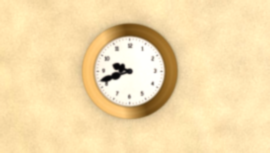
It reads {"hour": 9, "minute": 42}
